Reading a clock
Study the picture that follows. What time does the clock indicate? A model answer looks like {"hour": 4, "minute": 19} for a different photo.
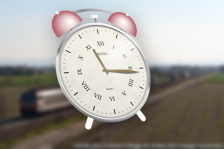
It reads {"hour": 11, "minute": 16}
